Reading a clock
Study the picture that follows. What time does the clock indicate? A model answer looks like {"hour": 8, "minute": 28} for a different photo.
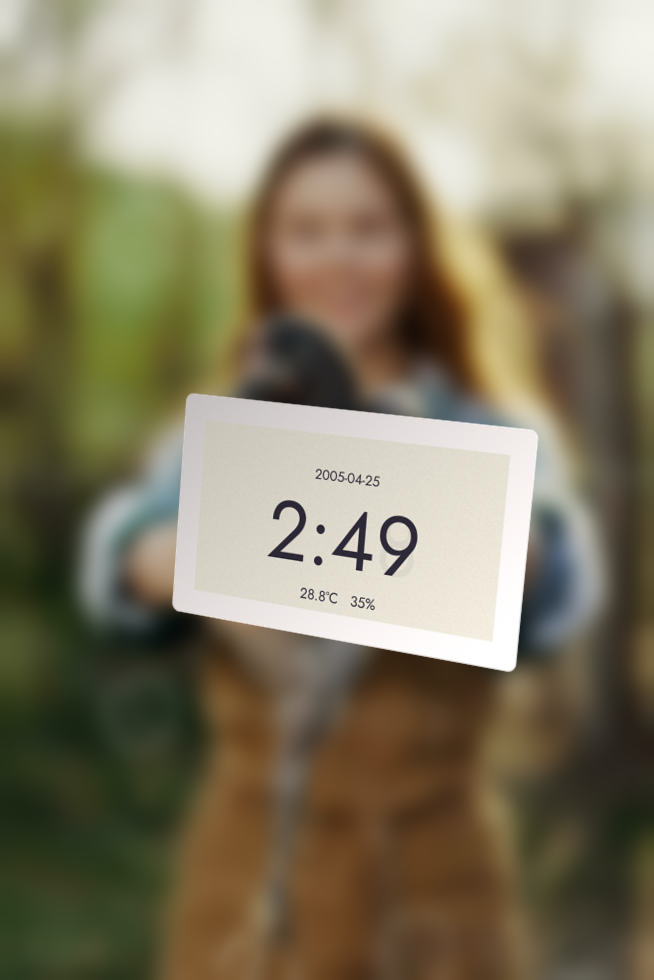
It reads {"hour": 2, "minute": 49}
